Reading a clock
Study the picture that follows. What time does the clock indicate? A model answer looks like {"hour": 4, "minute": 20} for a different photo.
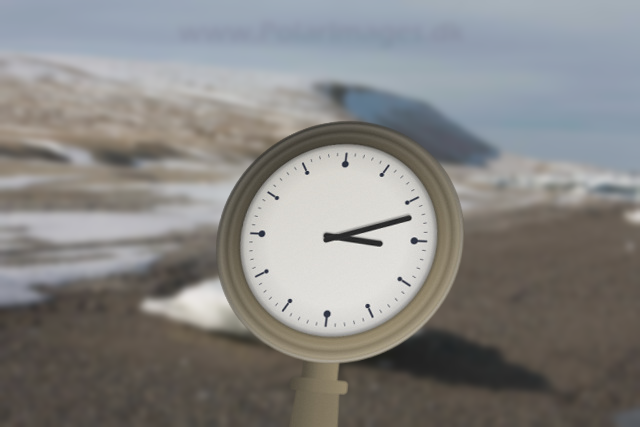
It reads {"hour": 3, "minute": 12}
